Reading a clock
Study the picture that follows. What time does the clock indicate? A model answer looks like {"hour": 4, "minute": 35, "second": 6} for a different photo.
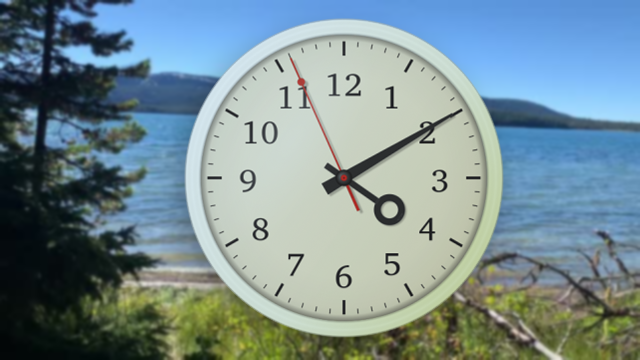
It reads {"hour": 4, "minute": 9, "second": 56}
